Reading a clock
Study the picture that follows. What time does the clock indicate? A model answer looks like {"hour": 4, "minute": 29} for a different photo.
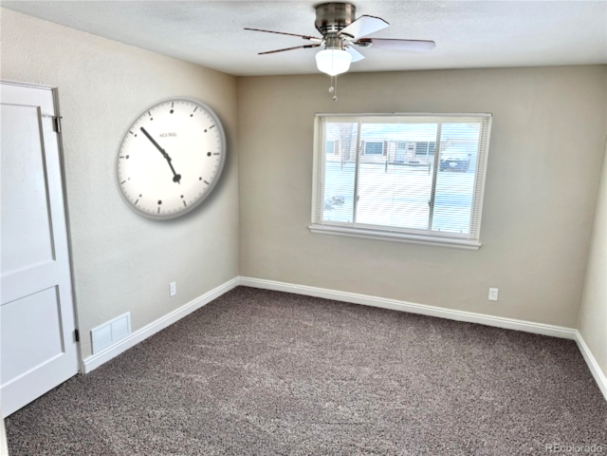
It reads {"hour": 4, "minute": 52}
